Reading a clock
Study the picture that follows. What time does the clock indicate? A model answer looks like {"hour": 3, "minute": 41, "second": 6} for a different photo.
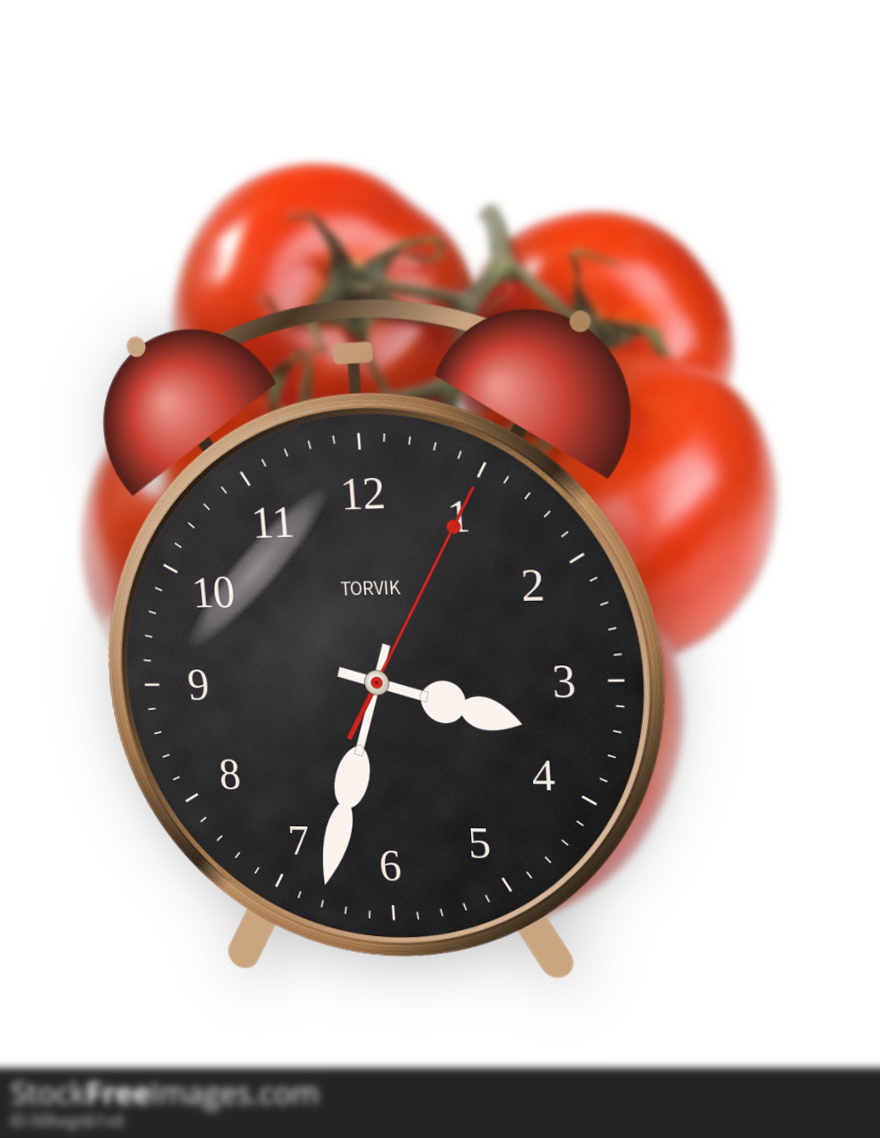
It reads {"hour": 3, "minute": 33, "second": 5}
